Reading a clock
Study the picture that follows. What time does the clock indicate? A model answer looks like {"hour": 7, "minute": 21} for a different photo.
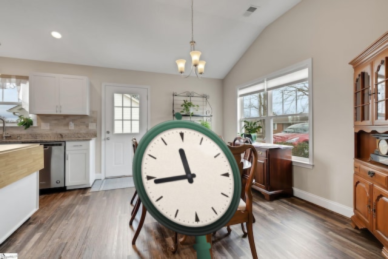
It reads {"hour": 11, "minute": 44}
